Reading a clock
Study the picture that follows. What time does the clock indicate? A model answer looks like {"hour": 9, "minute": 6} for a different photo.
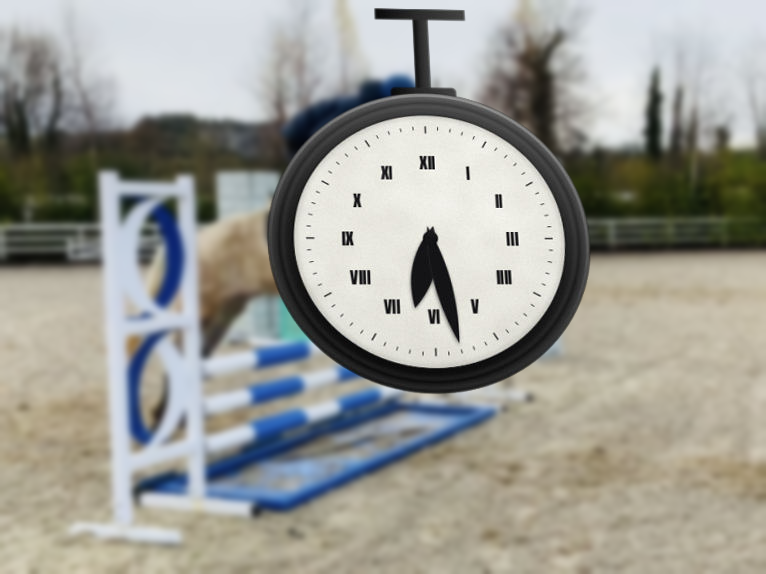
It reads {"hour": 6, "minute": 28}
